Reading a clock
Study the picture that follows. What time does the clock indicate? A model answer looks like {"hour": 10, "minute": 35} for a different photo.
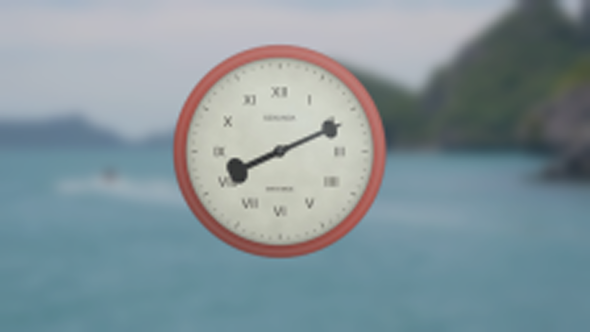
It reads {"hour": 8, "minute": 11}
